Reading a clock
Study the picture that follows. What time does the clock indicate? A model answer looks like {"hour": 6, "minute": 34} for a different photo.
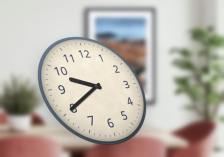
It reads {"hour": 9, "minute": 40}
